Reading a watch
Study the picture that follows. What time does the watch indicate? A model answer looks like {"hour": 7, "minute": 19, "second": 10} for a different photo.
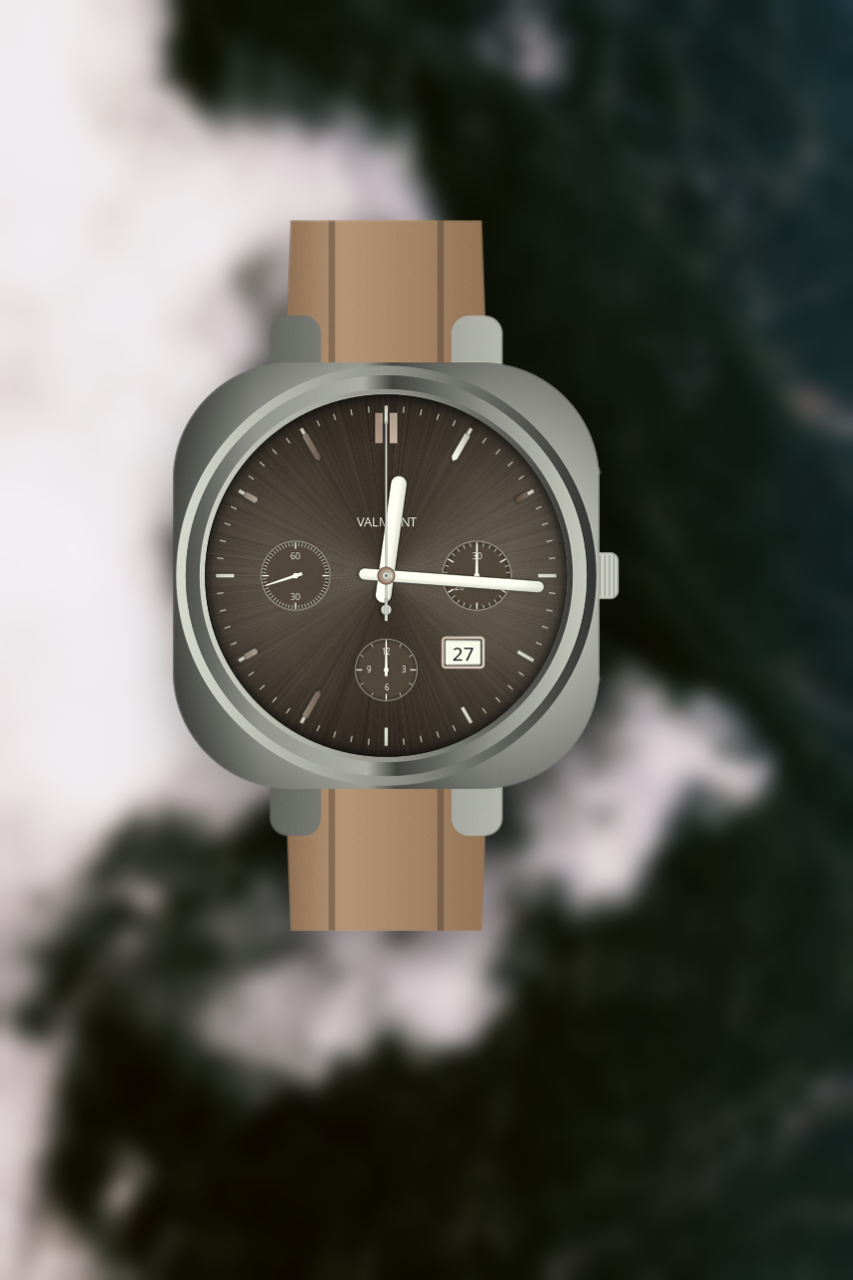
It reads {"hour": 12, "minute": 15, "second": 42}
